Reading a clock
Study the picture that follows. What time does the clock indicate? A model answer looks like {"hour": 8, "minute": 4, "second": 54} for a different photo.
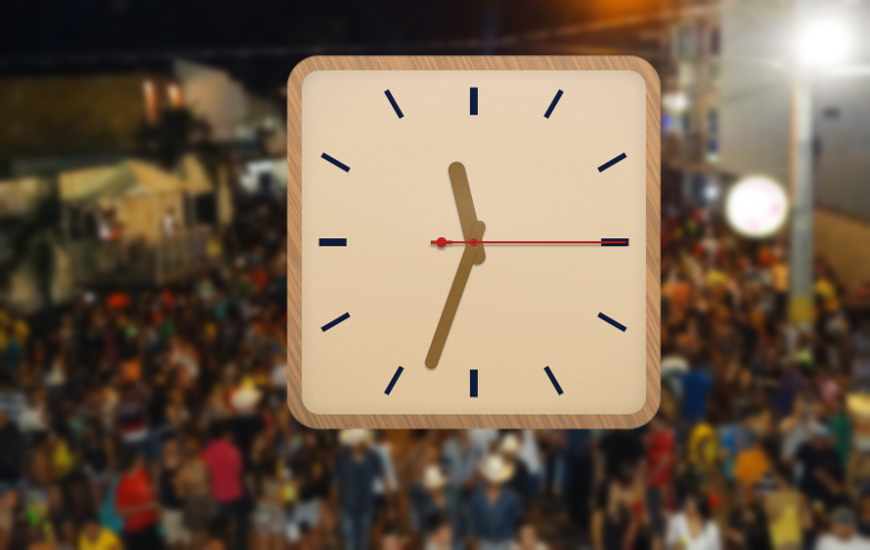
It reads {"hour": 11, "minute": 33, "second": 15}
